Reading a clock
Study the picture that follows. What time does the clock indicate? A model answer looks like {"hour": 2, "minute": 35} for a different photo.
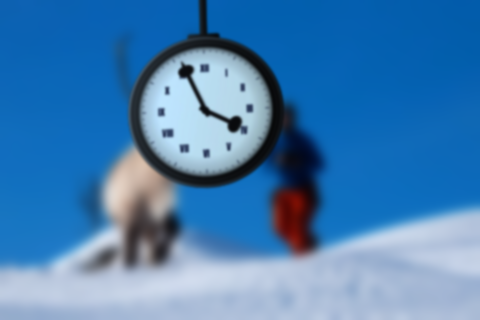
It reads {"hour": 3, "minute": 56}
